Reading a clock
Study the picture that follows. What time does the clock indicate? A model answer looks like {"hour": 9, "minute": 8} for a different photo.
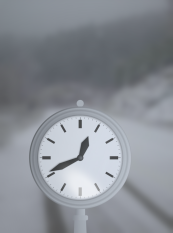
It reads {"hour": 12, "minute": 41}
